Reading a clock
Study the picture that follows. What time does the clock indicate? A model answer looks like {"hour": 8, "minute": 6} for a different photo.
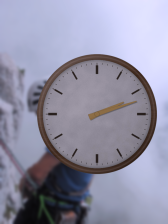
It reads {"hour": 2, "minute": 12}
